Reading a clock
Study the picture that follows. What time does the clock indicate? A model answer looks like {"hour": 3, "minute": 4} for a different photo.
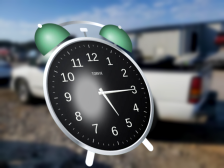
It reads {"hour": 5, "minute": 15}
